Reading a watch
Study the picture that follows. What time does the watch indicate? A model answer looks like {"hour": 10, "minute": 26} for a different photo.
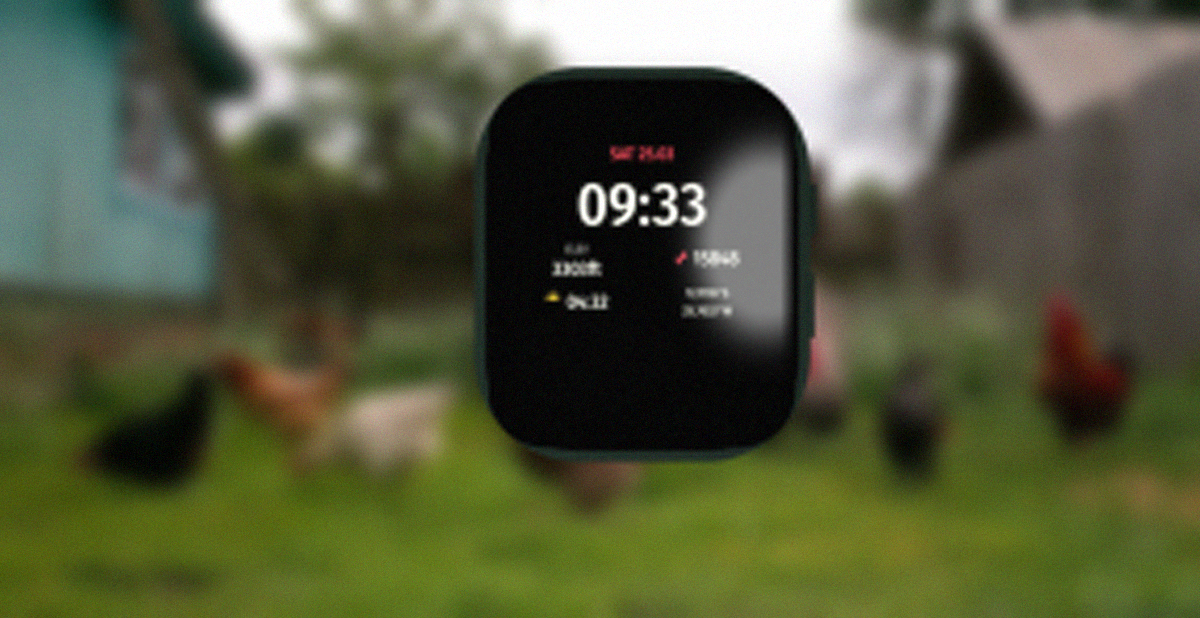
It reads {"hour": 9, "minute": 33}
